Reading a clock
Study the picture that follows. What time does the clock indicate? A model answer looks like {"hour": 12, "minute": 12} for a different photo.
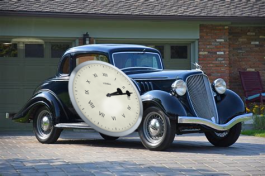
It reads {"hour": 2, "minute": 13}
